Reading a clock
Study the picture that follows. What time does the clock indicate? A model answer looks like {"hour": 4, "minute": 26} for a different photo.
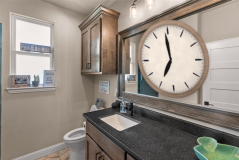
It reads {"hour": 6, "minute": 59}
